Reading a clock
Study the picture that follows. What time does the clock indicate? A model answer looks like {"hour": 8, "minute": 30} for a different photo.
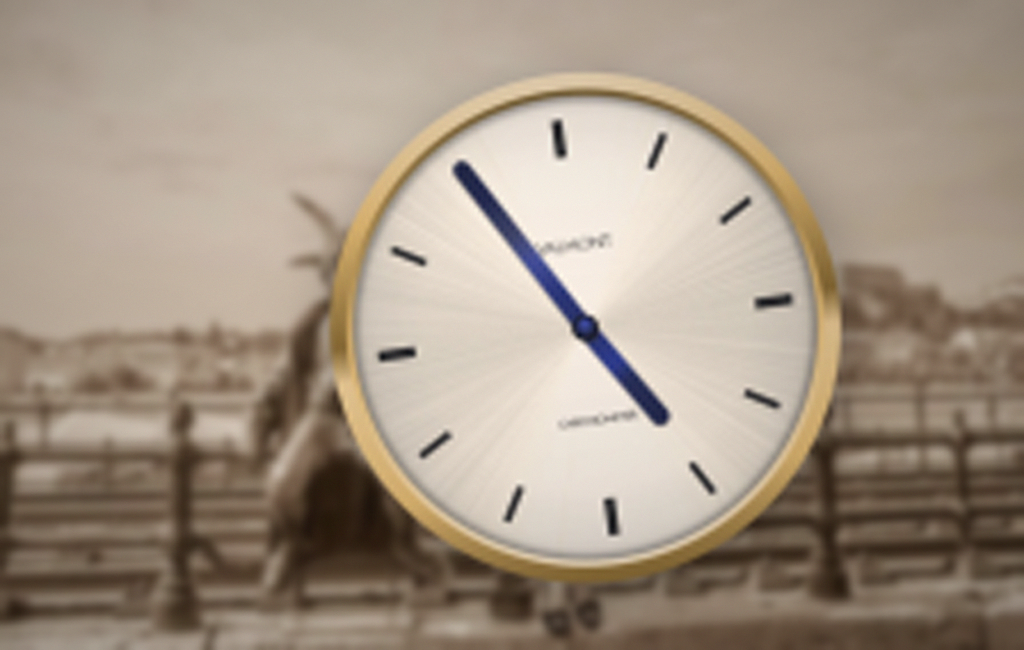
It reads {"hour": 4, "minute": 55}
